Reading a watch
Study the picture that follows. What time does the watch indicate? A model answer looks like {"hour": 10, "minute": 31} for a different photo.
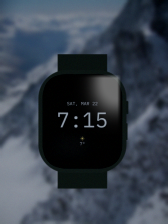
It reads {"hour": 7, "minute": 15}
